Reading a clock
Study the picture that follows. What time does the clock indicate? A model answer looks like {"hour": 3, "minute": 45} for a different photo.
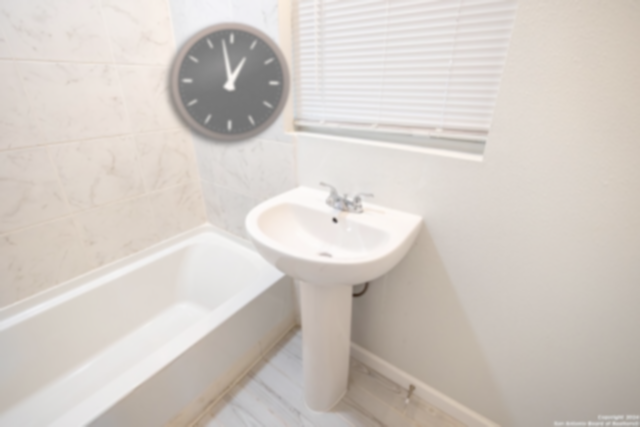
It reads {"hour": 12, "minute": 58}
